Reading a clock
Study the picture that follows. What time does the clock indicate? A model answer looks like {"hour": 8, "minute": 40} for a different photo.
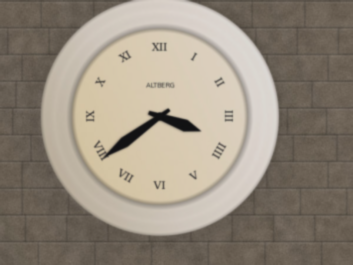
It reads {"hour": 3, "minute": 39}
